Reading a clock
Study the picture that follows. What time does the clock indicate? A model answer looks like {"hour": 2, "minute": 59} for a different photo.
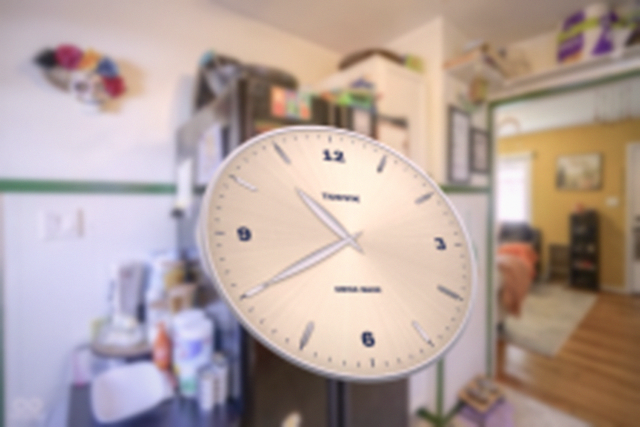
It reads {"hour": 10, "minute": 40}
